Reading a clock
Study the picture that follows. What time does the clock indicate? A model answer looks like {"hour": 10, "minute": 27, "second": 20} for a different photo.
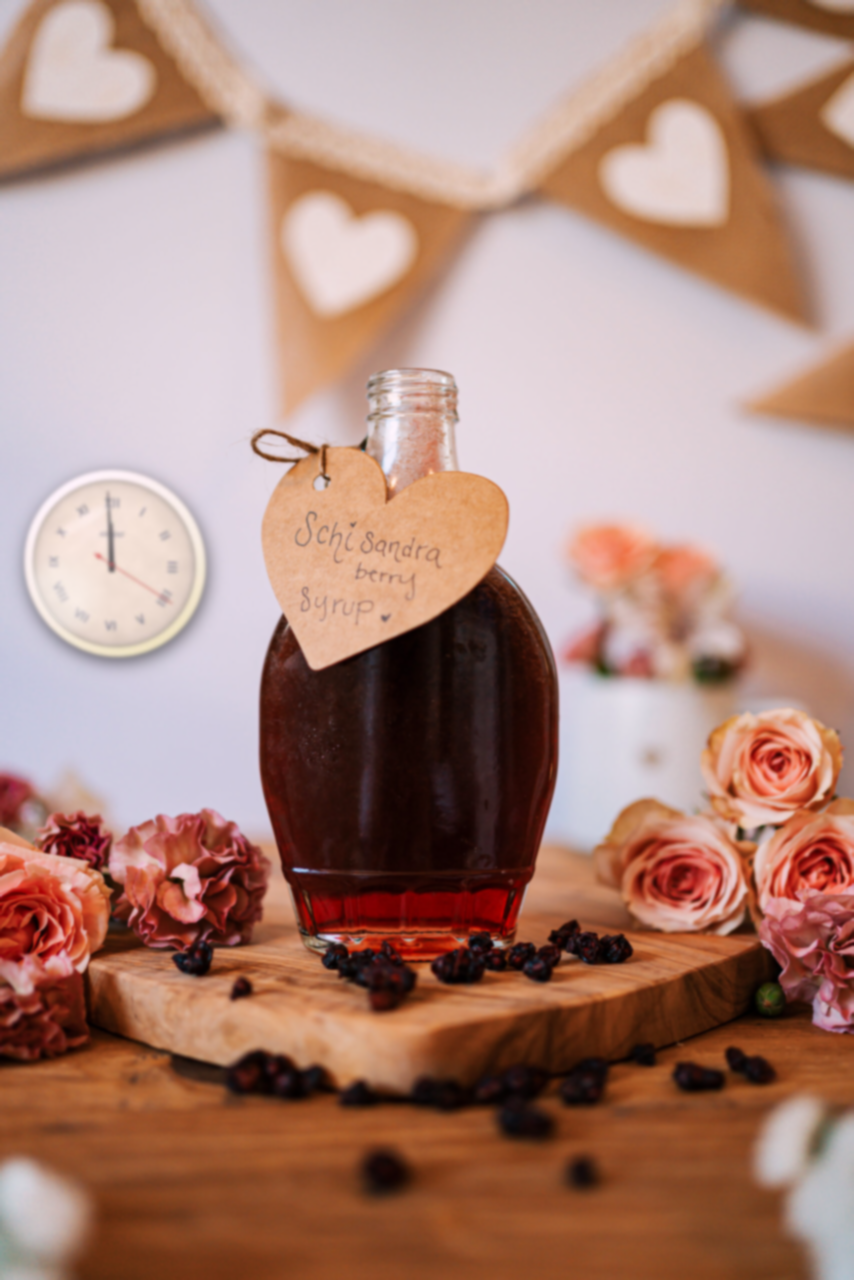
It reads {"hour": 11, "minute": 59, "second": 20}
